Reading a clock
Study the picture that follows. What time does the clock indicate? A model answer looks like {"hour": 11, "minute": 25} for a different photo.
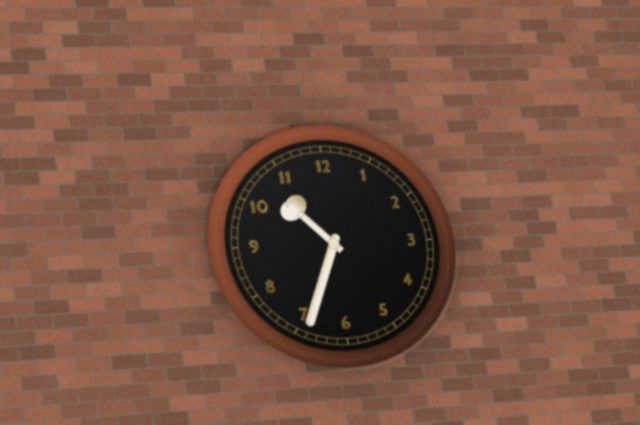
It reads {"hour": 10, "minute": 34}
